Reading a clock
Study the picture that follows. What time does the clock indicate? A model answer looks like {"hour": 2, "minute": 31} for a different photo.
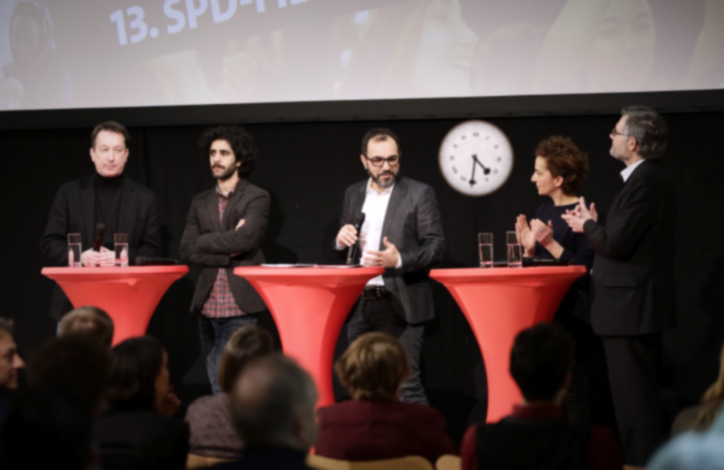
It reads {"hour": 4, "minute": 31}
